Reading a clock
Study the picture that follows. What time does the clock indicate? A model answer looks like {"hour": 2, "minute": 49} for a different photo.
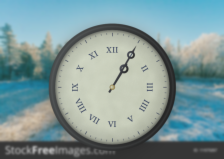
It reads {"hour": 1, "minute": 5}
